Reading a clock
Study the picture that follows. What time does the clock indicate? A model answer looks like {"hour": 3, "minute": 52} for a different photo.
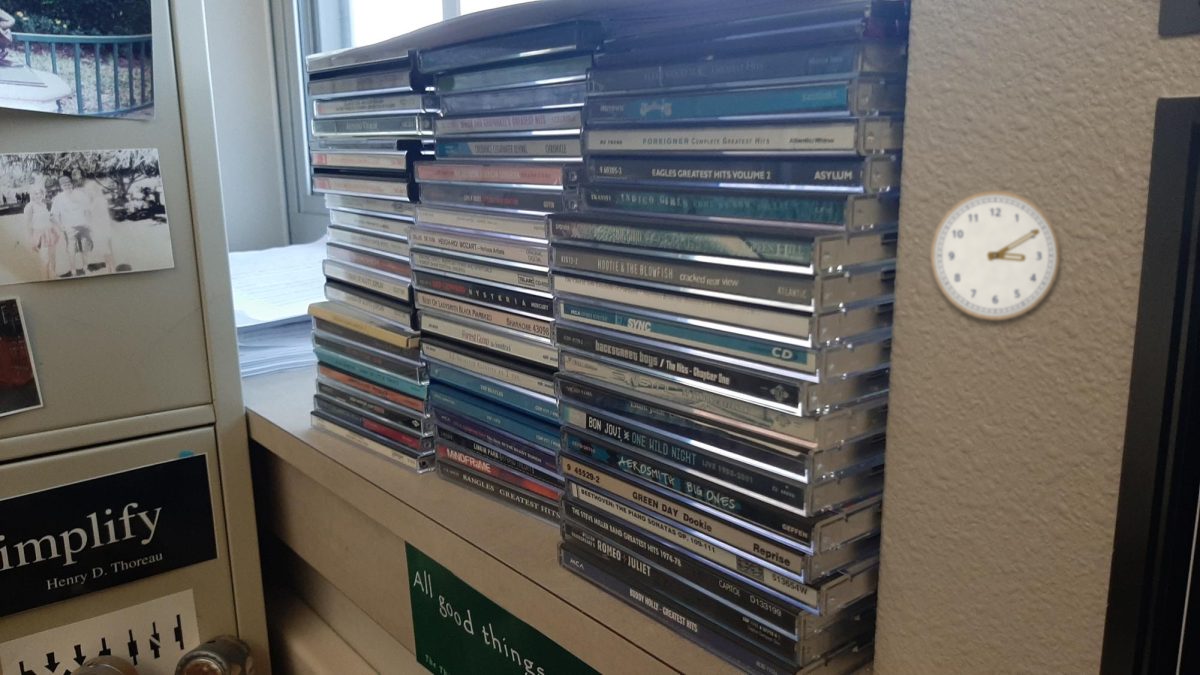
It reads {"hour": 3, "minute": 10}
